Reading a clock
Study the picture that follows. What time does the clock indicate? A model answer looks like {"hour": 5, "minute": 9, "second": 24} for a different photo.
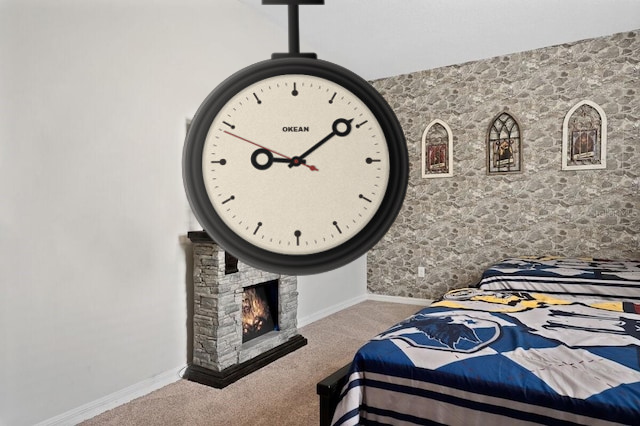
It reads {"hour": 9, "minute": 8, "second": 49}
